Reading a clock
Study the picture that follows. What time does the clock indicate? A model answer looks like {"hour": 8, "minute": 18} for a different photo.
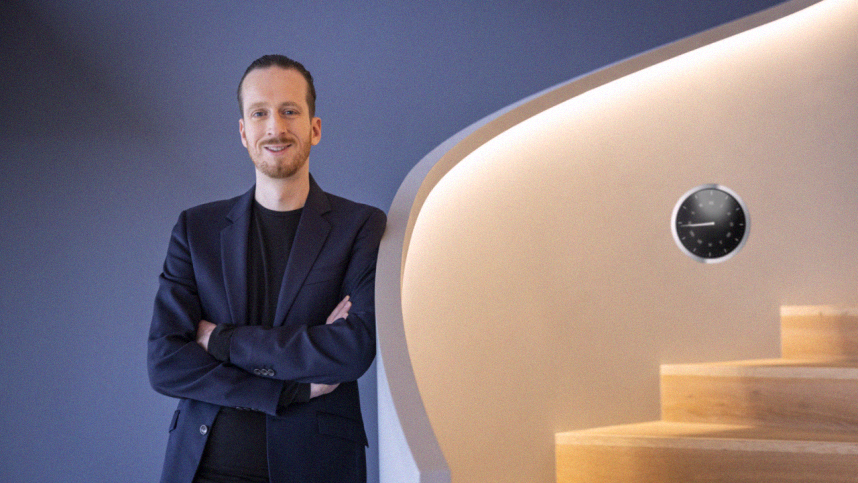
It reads {"hour": 8, "minute": 44}
